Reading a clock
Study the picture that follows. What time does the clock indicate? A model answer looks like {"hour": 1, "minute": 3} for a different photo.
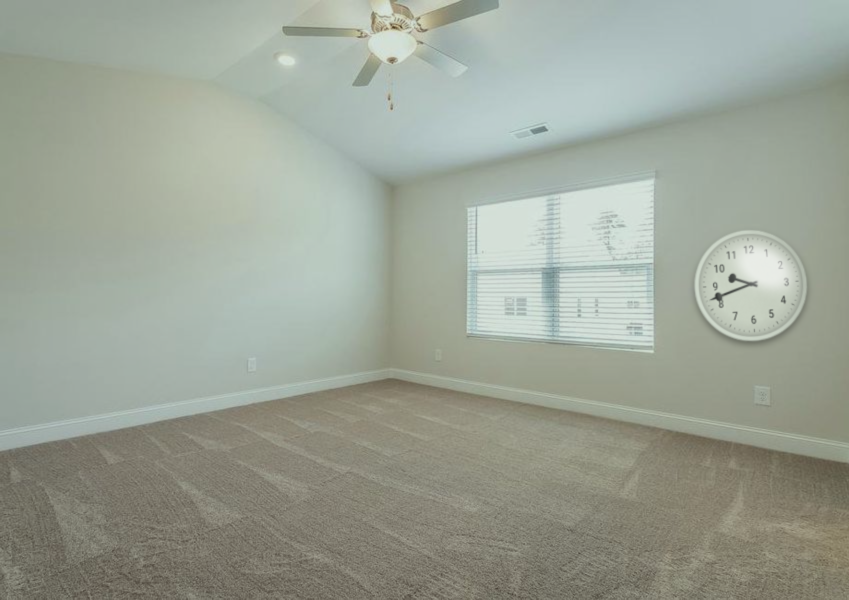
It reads {"hour": 9, "minute": 42}
